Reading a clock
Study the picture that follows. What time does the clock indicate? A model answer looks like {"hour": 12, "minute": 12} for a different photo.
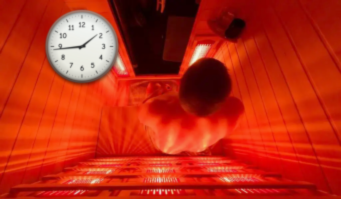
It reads {"hour": 1, "minute": 44}
